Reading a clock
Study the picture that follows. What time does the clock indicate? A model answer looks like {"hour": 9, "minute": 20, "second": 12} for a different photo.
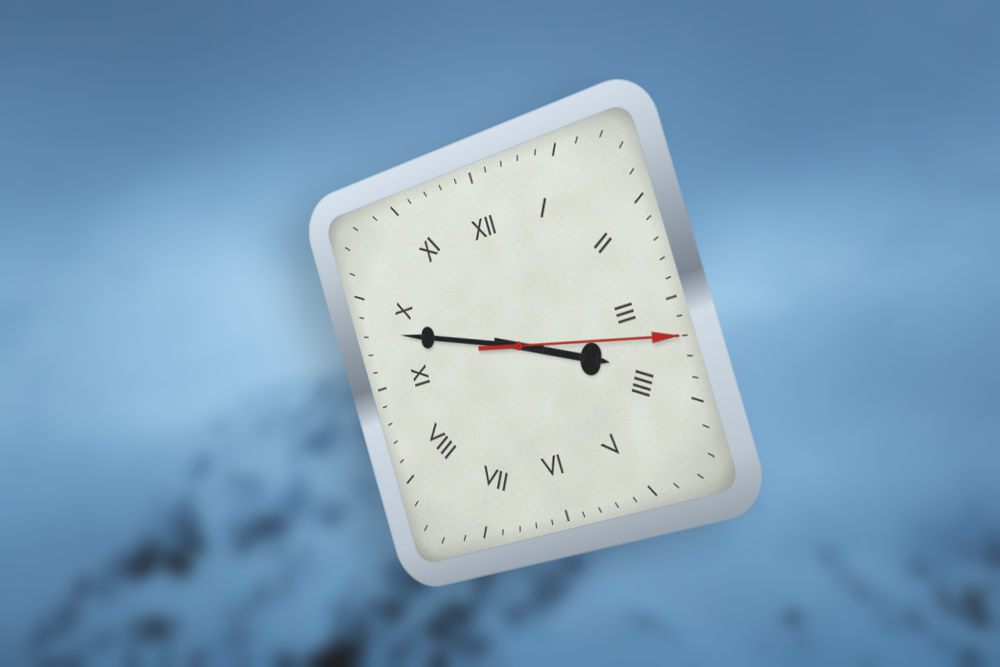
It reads {"hour": 3, "minute": 48, "second": 17}
